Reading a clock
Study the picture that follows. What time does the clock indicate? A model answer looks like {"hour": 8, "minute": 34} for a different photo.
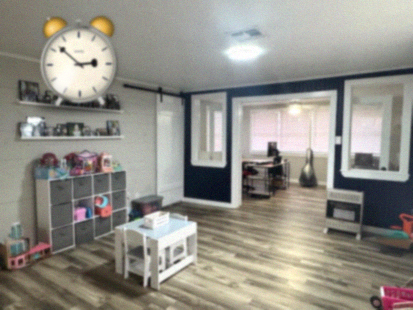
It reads {"hour": 2, "minute": 52}
